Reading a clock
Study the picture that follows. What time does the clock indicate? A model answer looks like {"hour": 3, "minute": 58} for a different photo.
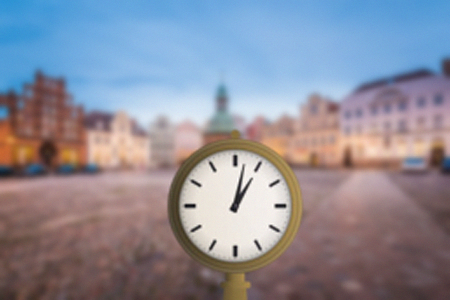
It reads {"hour": 1, "minute": 2}
